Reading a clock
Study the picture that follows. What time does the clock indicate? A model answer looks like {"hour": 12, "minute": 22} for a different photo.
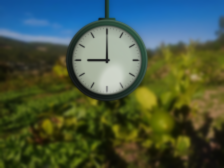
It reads {"hour": 9, "minute": 0}
